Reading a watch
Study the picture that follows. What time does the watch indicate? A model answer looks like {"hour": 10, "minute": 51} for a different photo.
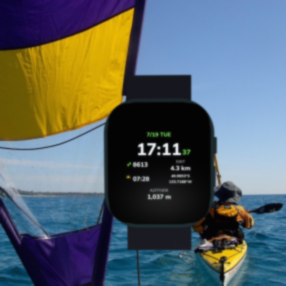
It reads {"hour": 17, "minute": 11}
